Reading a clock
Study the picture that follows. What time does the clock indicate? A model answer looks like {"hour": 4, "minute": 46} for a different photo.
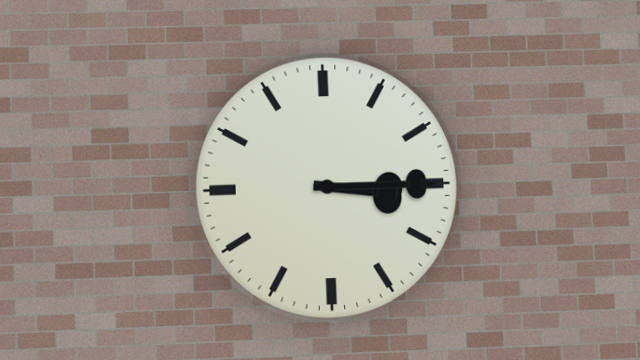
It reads {"hour": 3, "minute": 15}
